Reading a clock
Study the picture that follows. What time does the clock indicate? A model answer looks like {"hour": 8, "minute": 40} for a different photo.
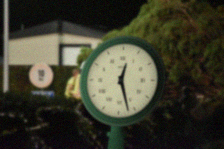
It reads {"hour": 12, "minute": 27}
